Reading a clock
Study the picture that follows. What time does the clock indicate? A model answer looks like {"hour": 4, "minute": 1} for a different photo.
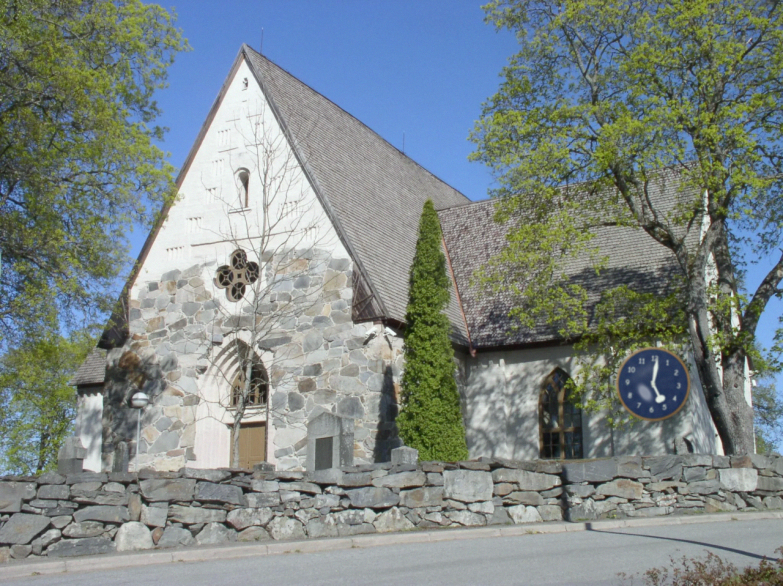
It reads {"hour": 5, "minute": 1}
